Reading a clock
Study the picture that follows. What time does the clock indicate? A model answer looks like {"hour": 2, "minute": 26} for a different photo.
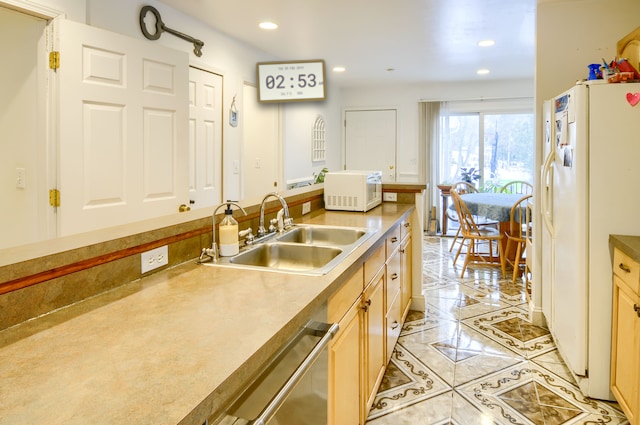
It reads {"hour": 2, "minute": 53}
